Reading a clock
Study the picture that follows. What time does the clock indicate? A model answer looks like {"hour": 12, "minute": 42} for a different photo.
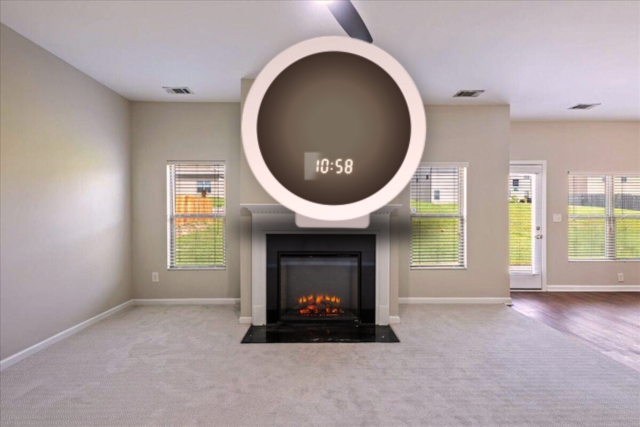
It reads {"hour": 10, "minute": 58}
